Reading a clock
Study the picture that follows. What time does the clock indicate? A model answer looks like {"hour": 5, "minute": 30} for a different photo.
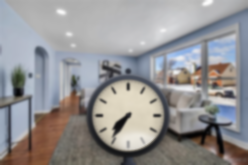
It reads {"hour": 7, "minute": 36}
